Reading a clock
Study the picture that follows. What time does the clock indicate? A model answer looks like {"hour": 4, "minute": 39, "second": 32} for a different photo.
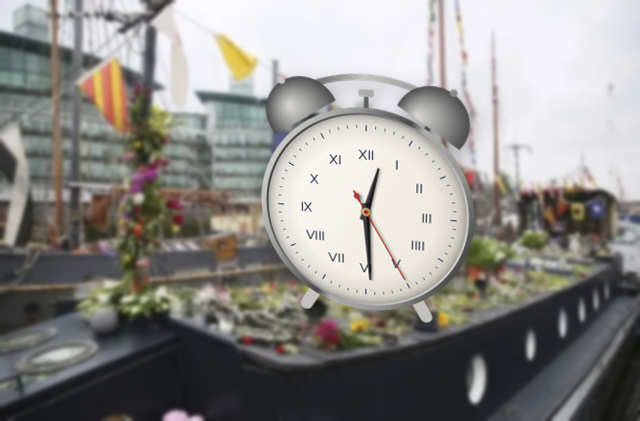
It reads {"hour": 12, "minute": 29, "second": 25}
